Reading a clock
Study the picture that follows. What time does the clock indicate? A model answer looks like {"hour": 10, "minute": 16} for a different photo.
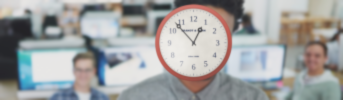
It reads {"hour": 12, "minute": 53}
